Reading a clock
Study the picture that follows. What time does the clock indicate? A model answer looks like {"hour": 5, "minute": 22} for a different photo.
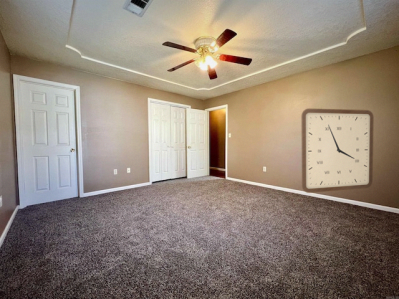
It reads {"hour": 3, "minute": 56}
